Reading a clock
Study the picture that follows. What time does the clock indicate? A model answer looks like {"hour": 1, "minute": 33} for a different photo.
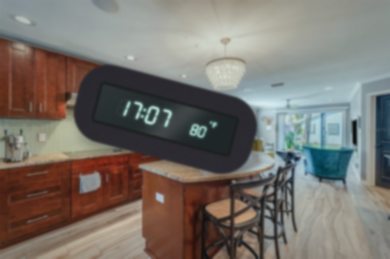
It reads {"hour": 17, "minute": 7}
